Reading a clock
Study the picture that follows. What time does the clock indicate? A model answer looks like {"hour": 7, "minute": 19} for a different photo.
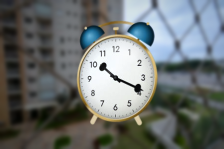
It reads {"hour": 10, "minute": 19}
